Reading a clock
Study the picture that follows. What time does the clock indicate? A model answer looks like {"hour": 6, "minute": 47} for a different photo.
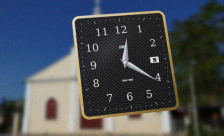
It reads {"hour": 12, "minute": 21}
